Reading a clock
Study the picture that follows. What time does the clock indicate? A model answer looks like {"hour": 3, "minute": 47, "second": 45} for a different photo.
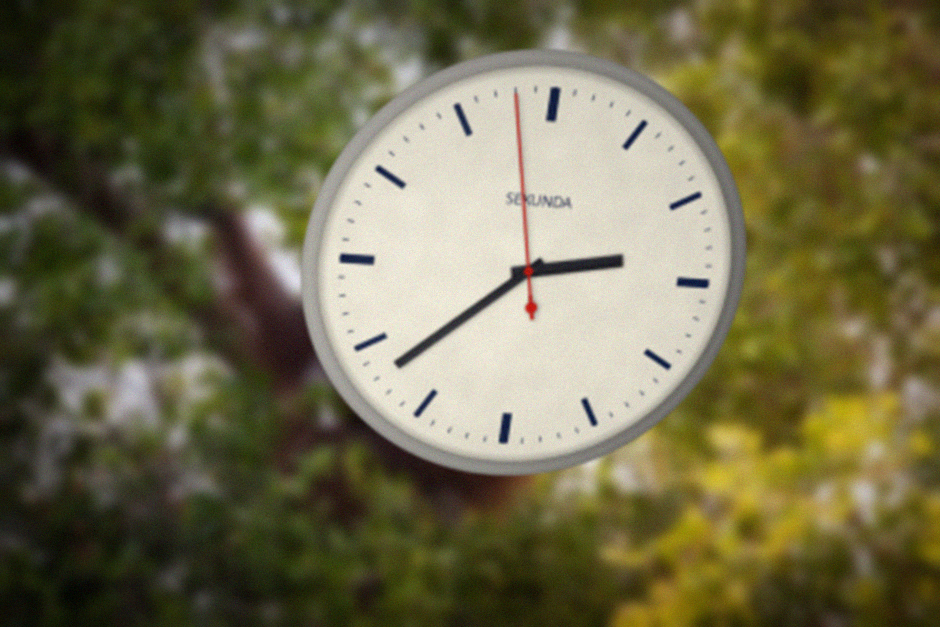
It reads {"hour": 2, "minute": 37, "second": 58}
